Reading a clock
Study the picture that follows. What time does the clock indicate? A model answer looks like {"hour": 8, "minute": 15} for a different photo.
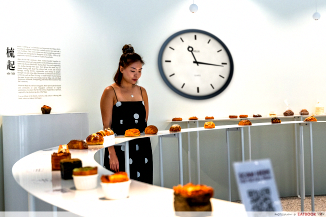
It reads {"hour": 11, "minute": 16}
